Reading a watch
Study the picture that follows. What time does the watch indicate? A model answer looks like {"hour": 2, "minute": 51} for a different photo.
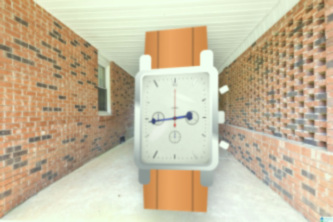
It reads {"hour": 2, "minute": 44}
